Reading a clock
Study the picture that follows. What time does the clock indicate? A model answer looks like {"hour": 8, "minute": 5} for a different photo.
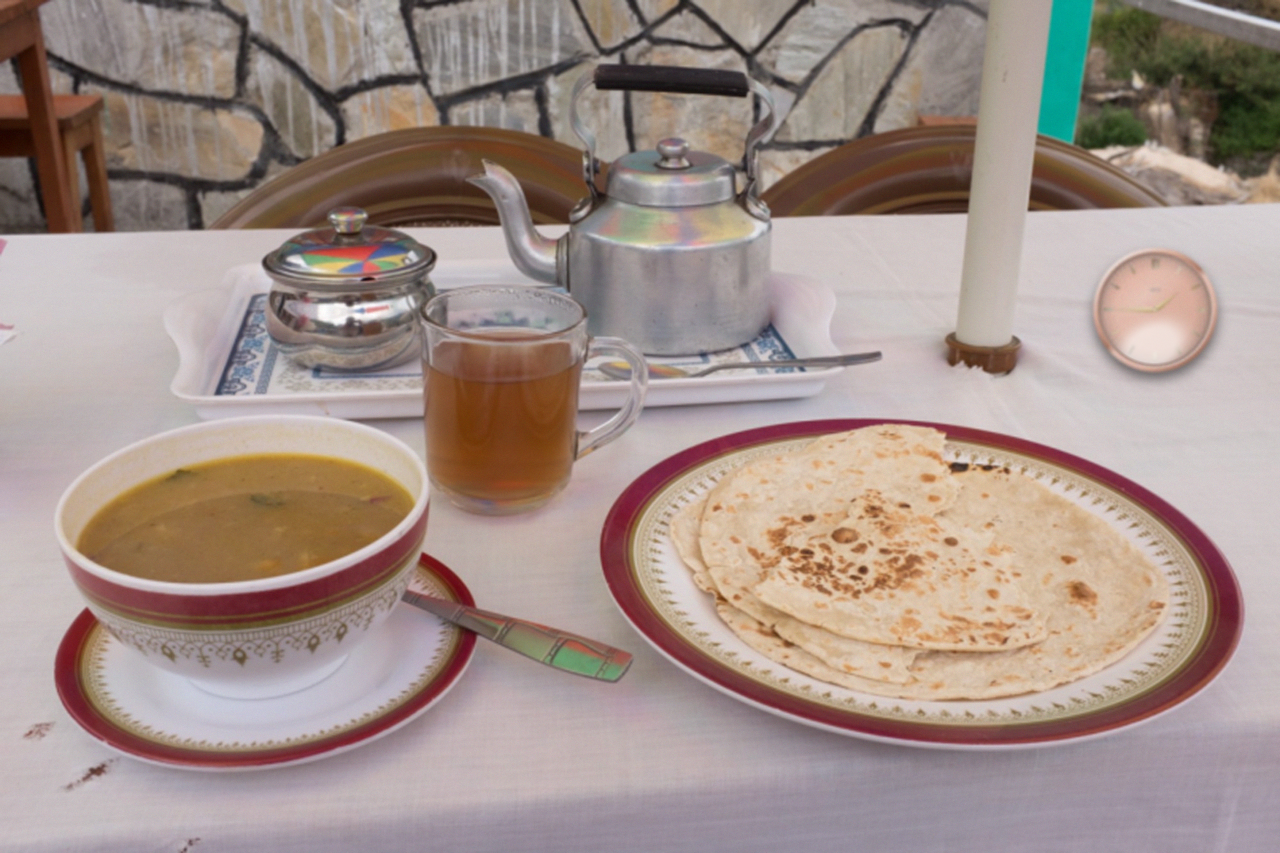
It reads {"hour": 1, "minute": 45}
